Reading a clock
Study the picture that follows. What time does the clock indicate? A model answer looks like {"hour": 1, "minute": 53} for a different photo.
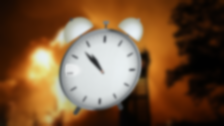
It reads {"hour": 10, "minute": 53}
